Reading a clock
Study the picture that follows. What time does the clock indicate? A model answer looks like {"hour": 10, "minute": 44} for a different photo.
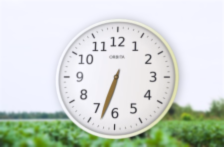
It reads {"hour": 6, "minute": 33}
